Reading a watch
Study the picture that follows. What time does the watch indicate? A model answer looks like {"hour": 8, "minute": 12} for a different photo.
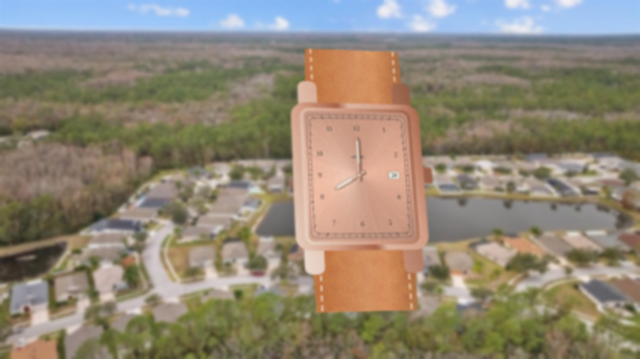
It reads {"hour": 8, "minute": 0}
